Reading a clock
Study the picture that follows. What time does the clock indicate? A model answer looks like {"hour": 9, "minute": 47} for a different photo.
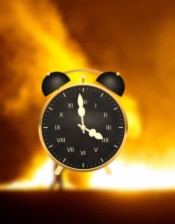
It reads {"hour": 3, "minute": 59}
